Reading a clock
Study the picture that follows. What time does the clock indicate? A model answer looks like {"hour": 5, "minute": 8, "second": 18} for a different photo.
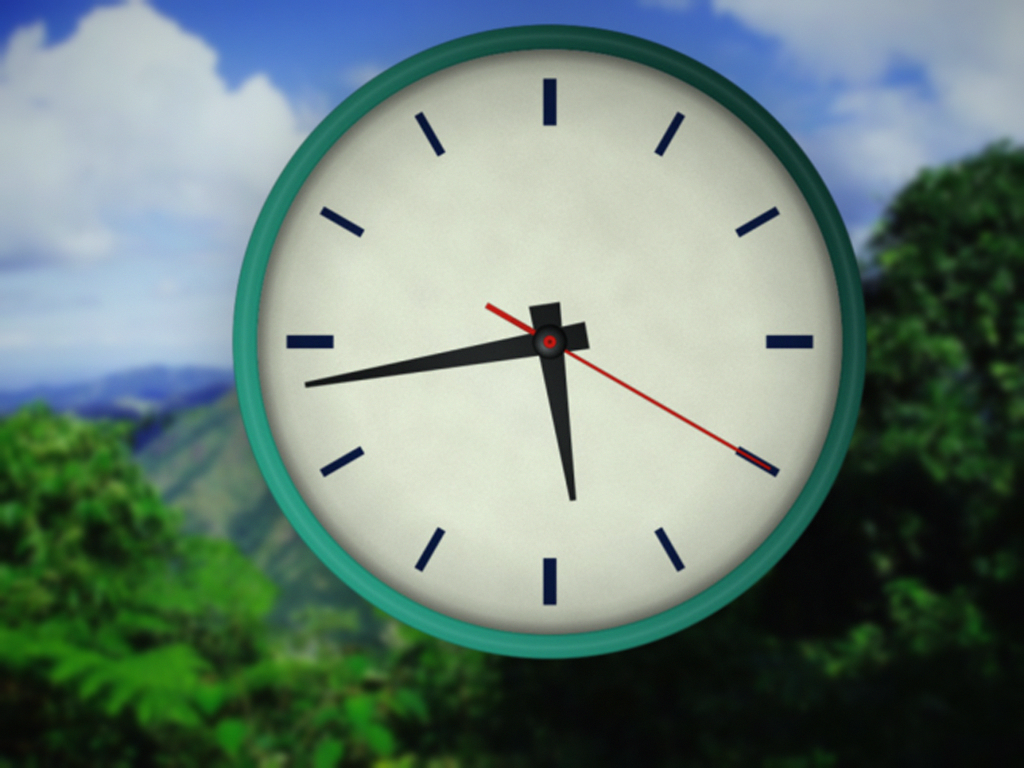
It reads {"hour": 5, "minute": 43, "second": 20}
